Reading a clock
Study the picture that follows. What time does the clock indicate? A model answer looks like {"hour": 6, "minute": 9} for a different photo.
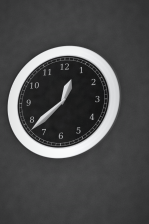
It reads {"hour": 12, "minute": 38}
